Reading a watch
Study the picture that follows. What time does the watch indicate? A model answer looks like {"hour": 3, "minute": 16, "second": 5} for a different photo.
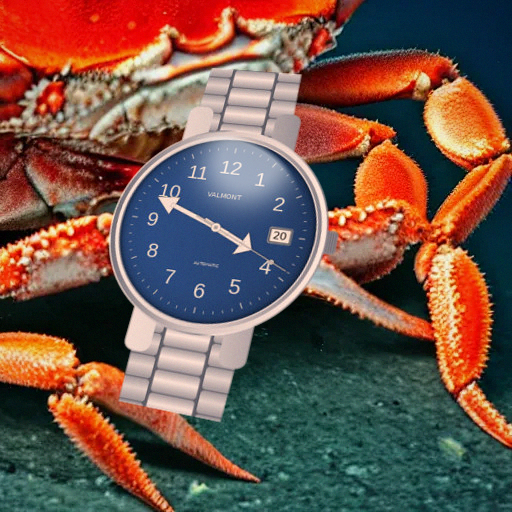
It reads {"hour": 3, "minute": 48, "second": 19}
